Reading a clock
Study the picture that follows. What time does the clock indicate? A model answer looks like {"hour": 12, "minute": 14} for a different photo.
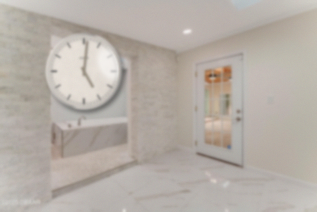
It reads {"hour": 5, "minute": 1}
